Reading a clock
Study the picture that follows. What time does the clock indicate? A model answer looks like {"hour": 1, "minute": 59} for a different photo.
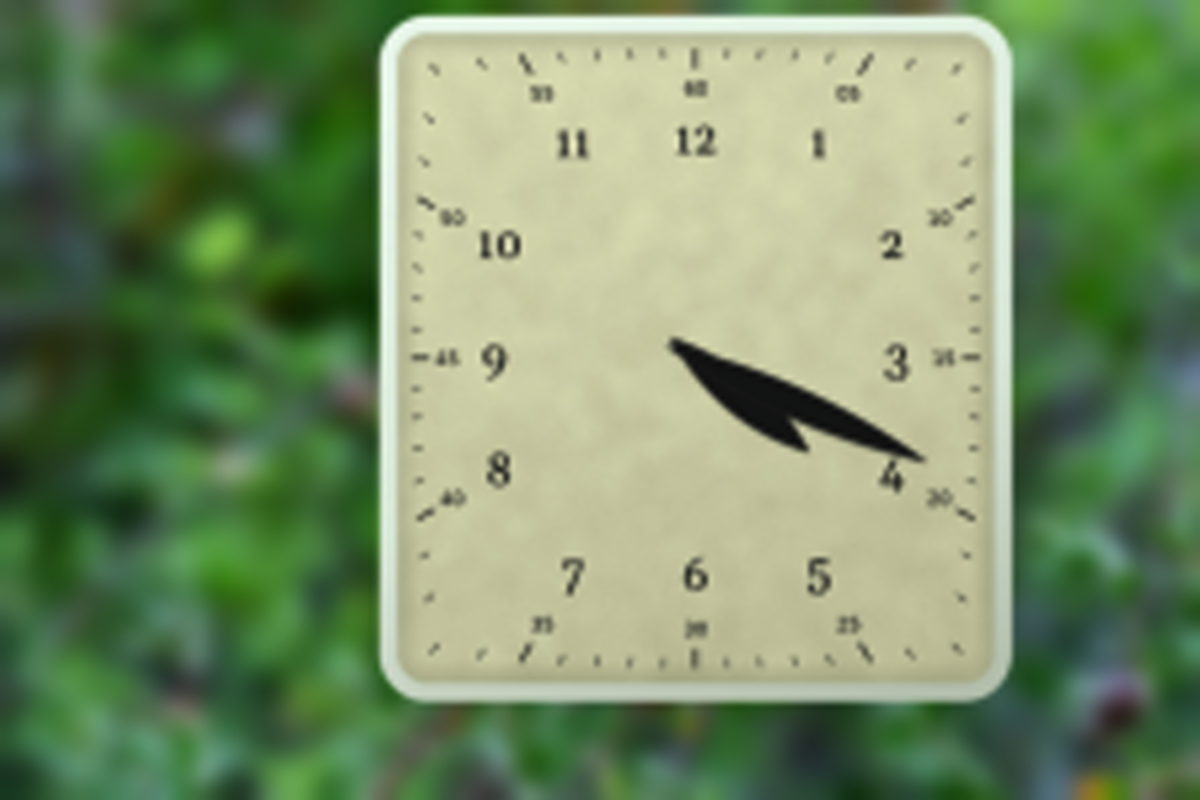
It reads {"hour": 4, "minute": 19}
